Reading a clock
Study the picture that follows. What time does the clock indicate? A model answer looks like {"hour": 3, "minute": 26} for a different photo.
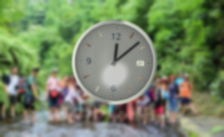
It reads {"hour": 12, "minute": 8}
